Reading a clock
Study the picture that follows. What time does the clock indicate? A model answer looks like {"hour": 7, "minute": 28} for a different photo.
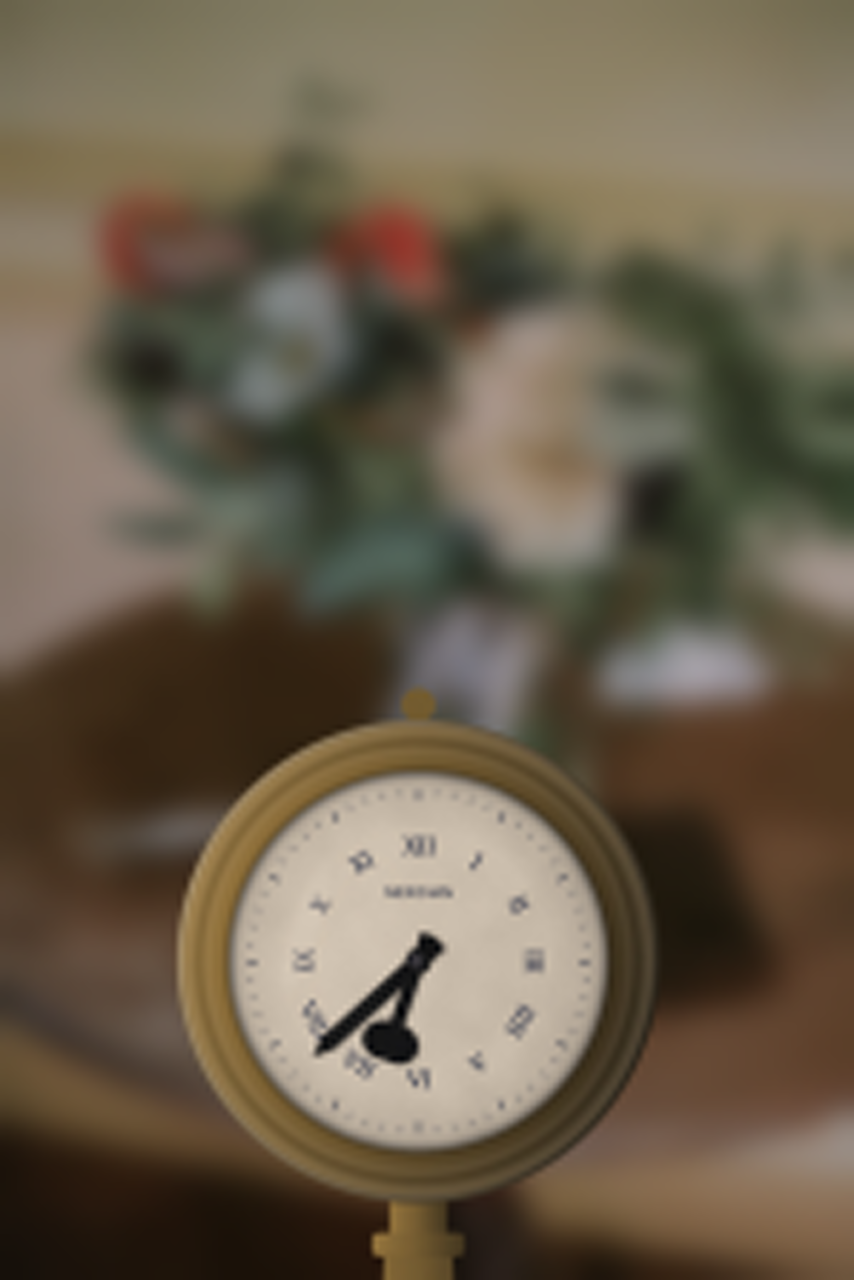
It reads {"hour": 6, "minute": 38}
